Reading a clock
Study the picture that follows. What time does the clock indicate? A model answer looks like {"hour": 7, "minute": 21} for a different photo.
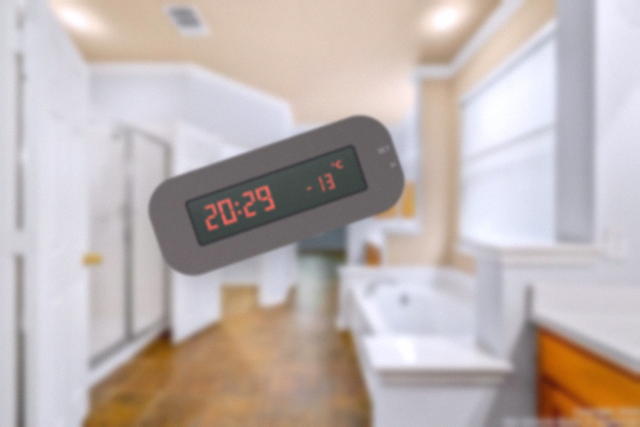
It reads {"hour": 20, "minute": 29}
